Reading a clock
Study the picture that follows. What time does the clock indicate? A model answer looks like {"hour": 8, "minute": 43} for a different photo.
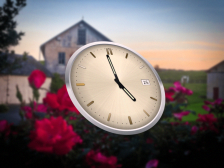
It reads {"hour": 4, "minute": 59}
